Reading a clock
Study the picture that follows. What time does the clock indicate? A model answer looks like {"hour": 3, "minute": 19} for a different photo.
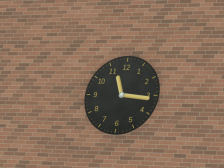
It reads {"hour": 11, "minute": 16}
